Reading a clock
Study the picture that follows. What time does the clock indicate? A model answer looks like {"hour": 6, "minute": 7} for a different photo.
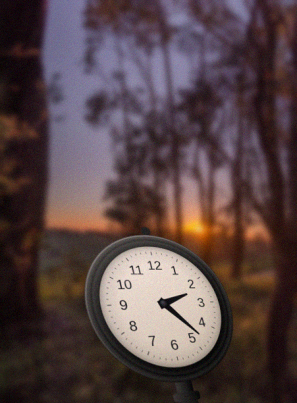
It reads {"hour": 2, "minute": 23}
